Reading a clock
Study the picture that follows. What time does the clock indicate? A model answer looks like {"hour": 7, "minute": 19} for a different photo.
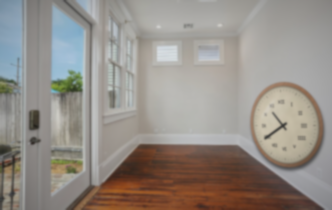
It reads {"hour": 10, "minute": 40}
